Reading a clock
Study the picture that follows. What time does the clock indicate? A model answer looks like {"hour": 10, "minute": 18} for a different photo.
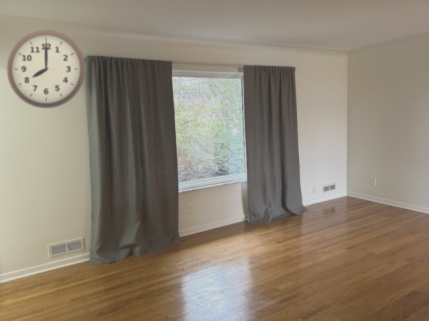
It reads {"hour": 8, "minute": 0}
